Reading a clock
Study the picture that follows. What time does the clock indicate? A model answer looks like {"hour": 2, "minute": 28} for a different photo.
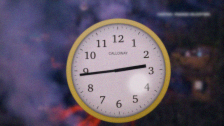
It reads {"hour": 2, "minute": 44}
